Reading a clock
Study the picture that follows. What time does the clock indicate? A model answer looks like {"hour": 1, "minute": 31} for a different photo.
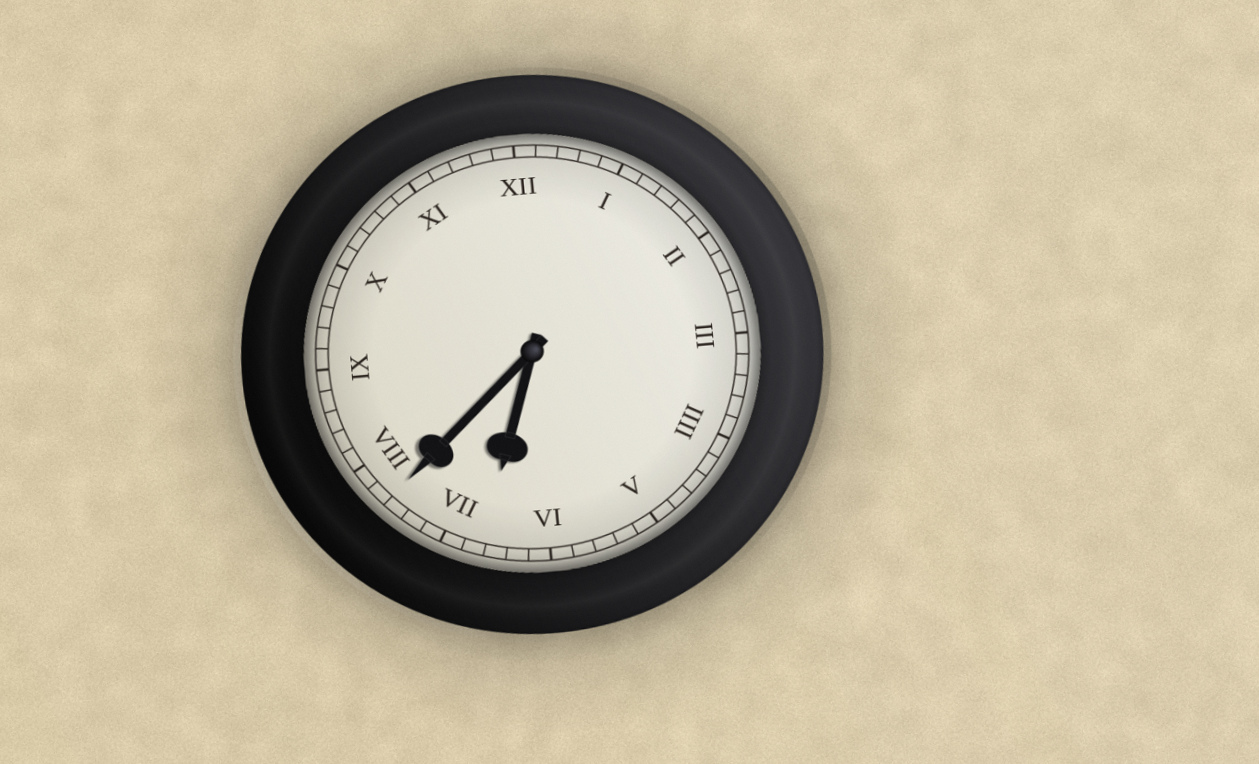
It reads {"hour": 6, "minute": 38}
